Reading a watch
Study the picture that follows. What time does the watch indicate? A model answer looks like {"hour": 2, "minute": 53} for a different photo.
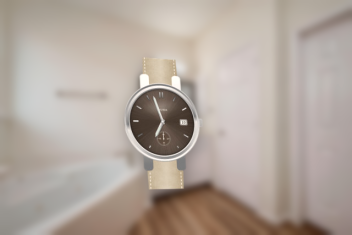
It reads {"hour": 6, "minute": 57}
